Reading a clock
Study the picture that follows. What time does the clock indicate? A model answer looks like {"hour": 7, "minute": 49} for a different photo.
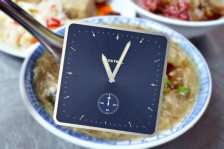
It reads {"hour": 11, "minute": 3}
